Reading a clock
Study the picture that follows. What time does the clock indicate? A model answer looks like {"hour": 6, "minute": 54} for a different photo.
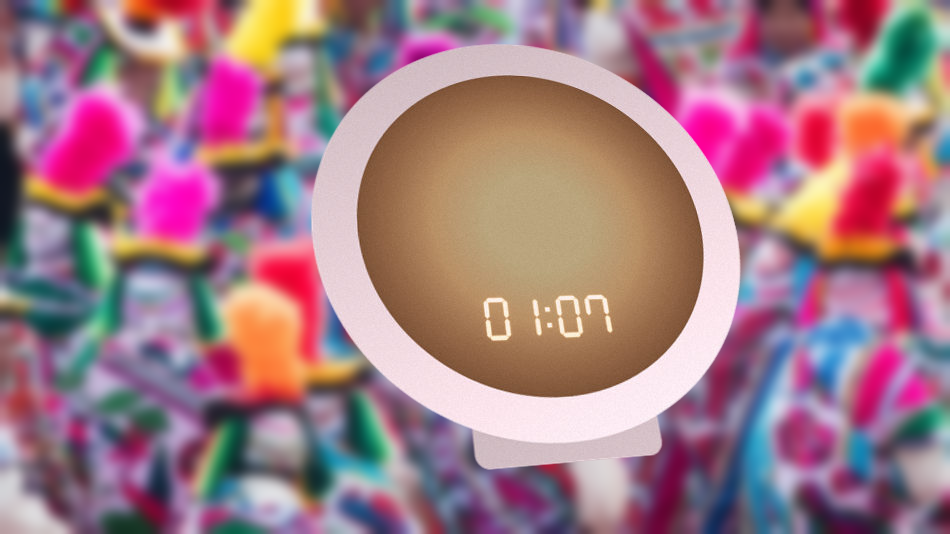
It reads {"hour": 1, "minute": 7}
